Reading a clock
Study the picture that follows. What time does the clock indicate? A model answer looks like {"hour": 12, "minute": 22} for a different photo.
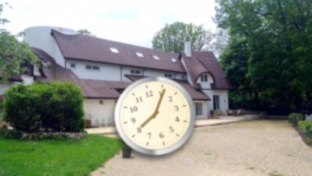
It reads {"hour": 8, "minute": 6}
